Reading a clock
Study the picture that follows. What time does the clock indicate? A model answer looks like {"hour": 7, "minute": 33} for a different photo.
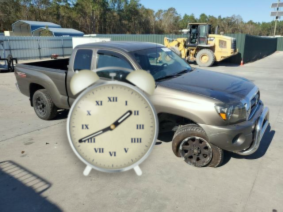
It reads {"hour": 1, "minute": 41}
